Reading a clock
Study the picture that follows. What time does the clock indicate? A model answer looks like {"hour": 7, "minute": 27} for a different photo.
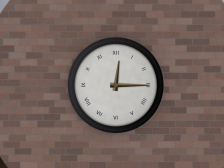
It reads {"hour": 12, "minute": 15}
